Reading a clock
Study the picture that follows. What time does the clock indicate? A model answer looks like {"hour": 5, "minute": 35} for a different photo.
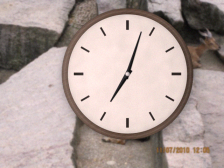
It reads {"hour": 7, "minute": 3}
